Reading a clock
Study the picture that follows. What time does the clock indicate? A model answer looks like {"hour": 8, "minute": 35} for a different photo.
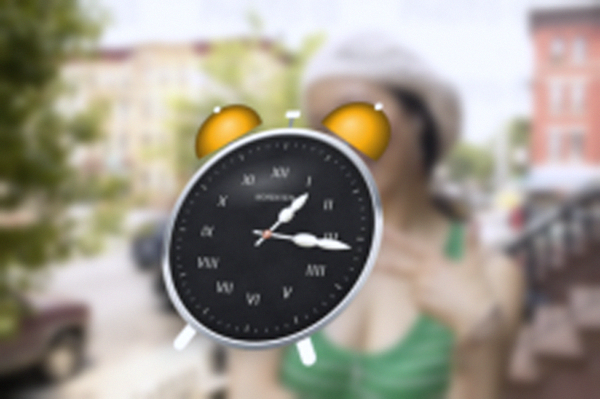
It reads {"hour": 1, "minute": 16}
